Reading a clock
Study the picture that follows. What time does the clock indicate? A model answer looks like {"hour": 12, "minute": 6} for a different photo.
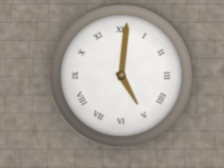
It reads {"hour": 5, "minute": 1}
